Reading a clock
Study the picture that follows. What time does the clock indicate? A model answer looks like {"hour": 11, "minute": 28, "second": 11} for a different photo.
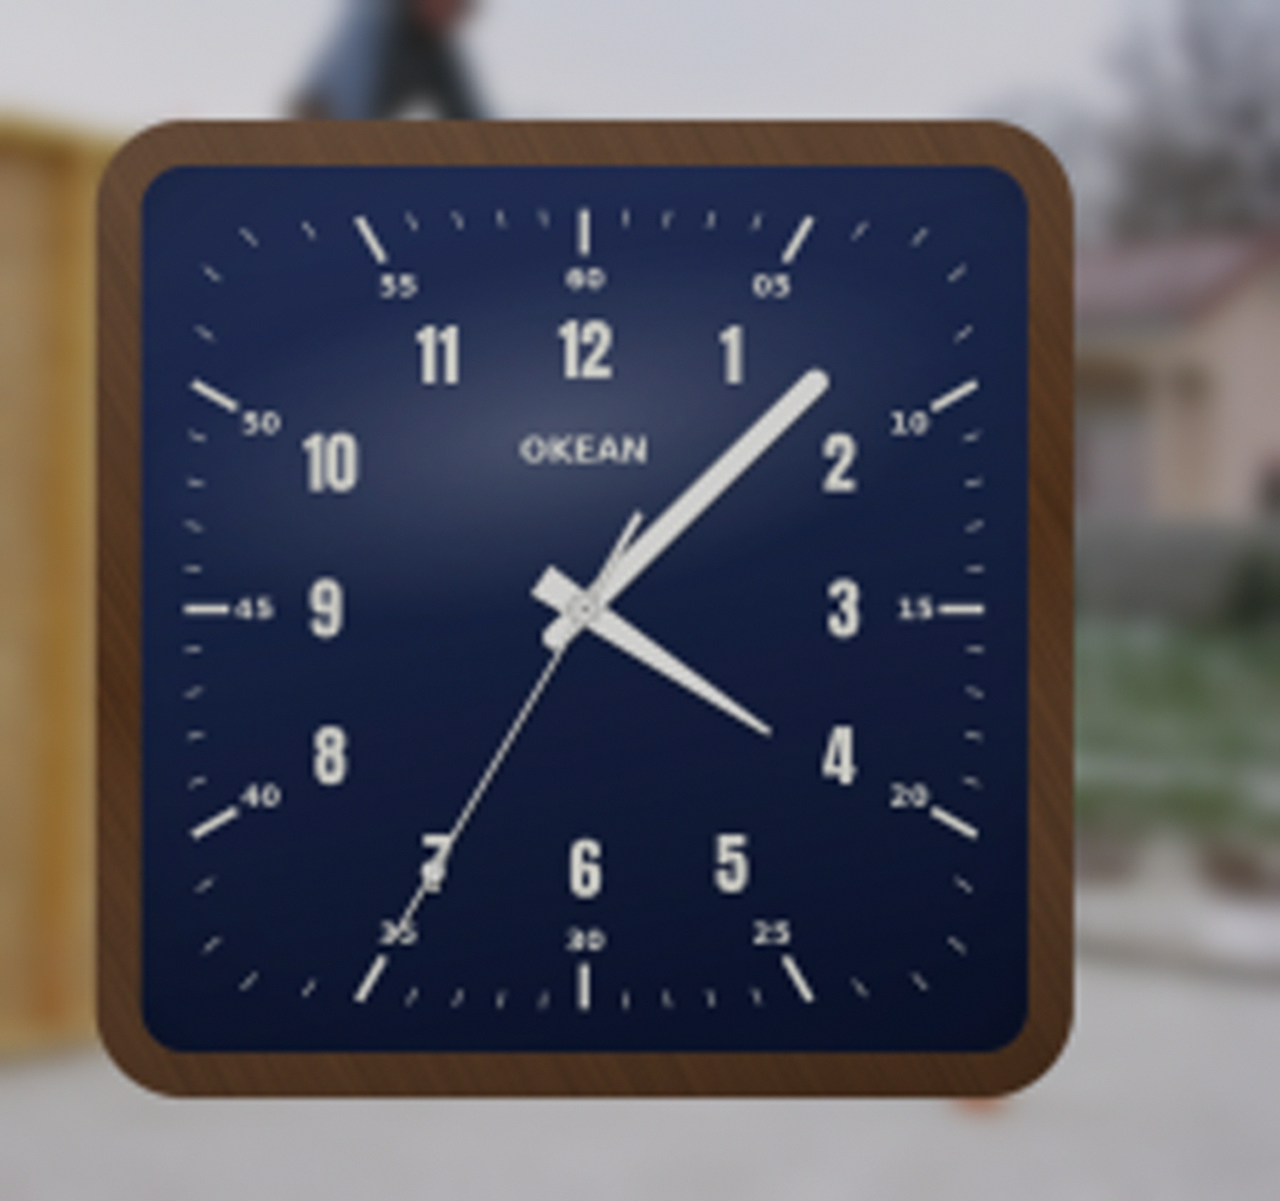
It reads {"hour": 4, "minute": 7, "second": 35}
